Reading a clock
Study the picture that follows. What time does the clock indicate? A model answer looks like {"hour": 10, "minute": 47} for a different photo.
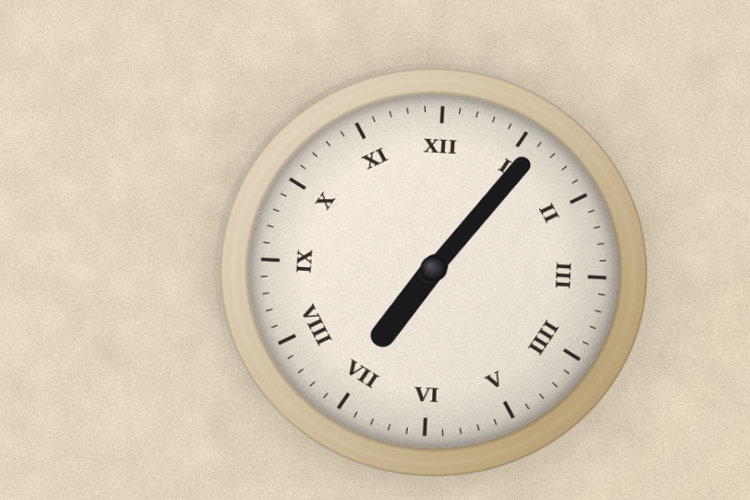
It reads {"hour": 7, "minute": 6}
